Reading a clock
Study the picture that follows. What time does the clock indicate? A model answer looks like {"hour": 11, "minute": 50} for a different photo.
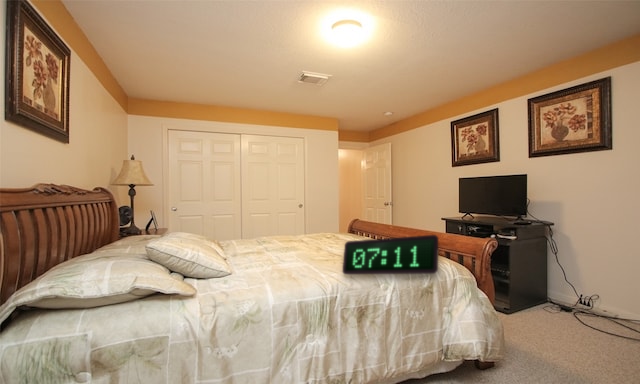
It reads {"hour": 7, "minute": 11}
